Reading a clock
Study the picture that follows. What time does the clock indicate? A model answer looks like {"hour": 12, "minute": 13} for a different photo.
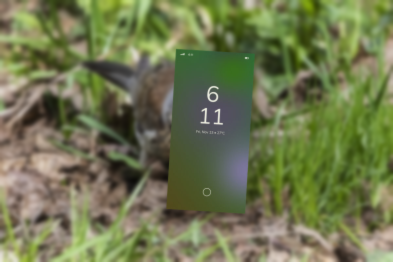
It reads {"hour": 6, "minute": 11}
